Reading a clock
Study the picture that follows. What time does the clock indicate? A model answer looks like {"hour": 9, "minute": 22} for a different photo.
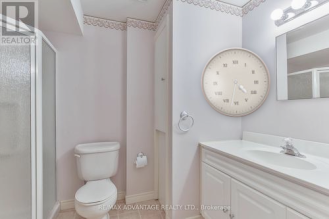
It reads {"hour": 4, "minute": 32}
